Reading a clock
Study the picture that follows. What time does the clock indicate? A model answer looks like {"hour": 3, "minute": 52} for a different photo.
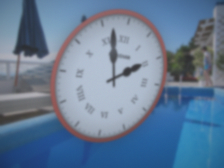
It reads {"hour": 1, "minute": 57}
